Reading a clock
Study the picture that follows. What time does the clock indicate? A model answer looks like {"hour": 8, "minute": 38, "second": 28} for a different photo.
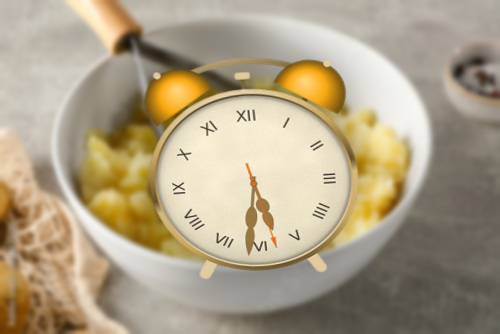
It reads {"hour": 5, "minute": 31, "second": 28}
